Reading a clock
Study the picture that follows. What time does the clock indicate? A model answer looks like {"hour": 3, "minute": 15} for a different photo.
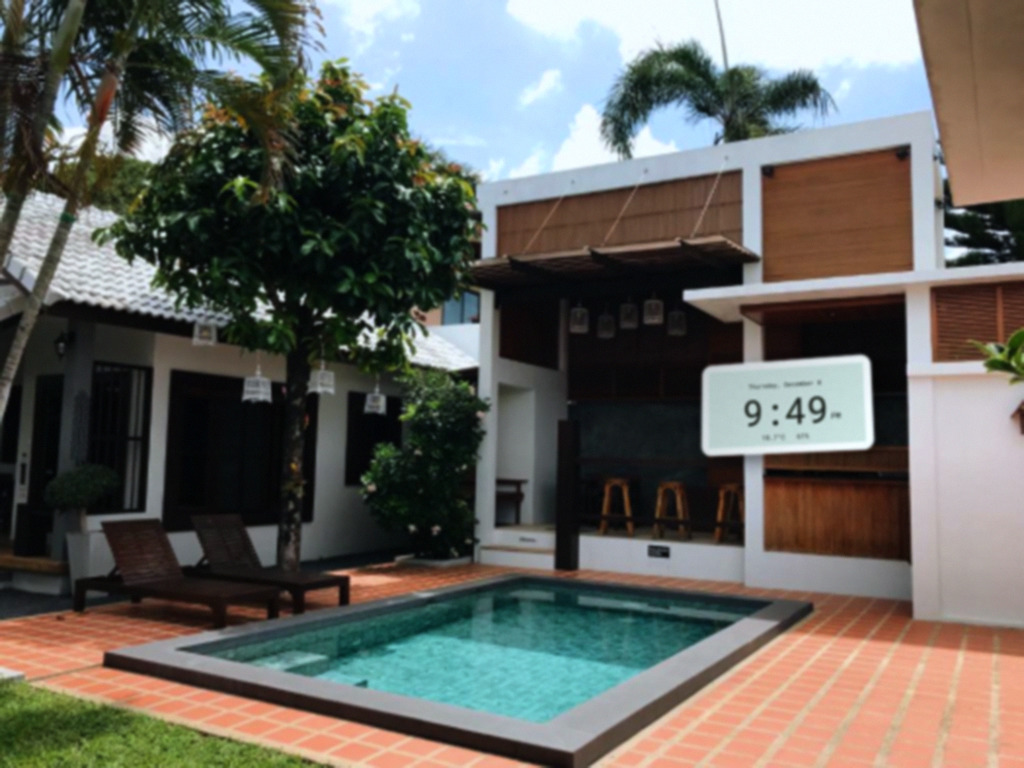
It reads {"hour": 9, "minute": 49}
